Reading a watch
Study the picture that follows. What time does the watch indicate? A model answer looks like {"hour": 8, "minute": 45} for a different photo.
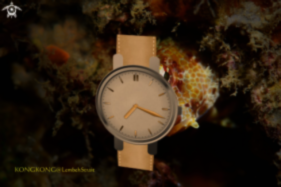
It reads {"hour": 7, "minute": 18}
